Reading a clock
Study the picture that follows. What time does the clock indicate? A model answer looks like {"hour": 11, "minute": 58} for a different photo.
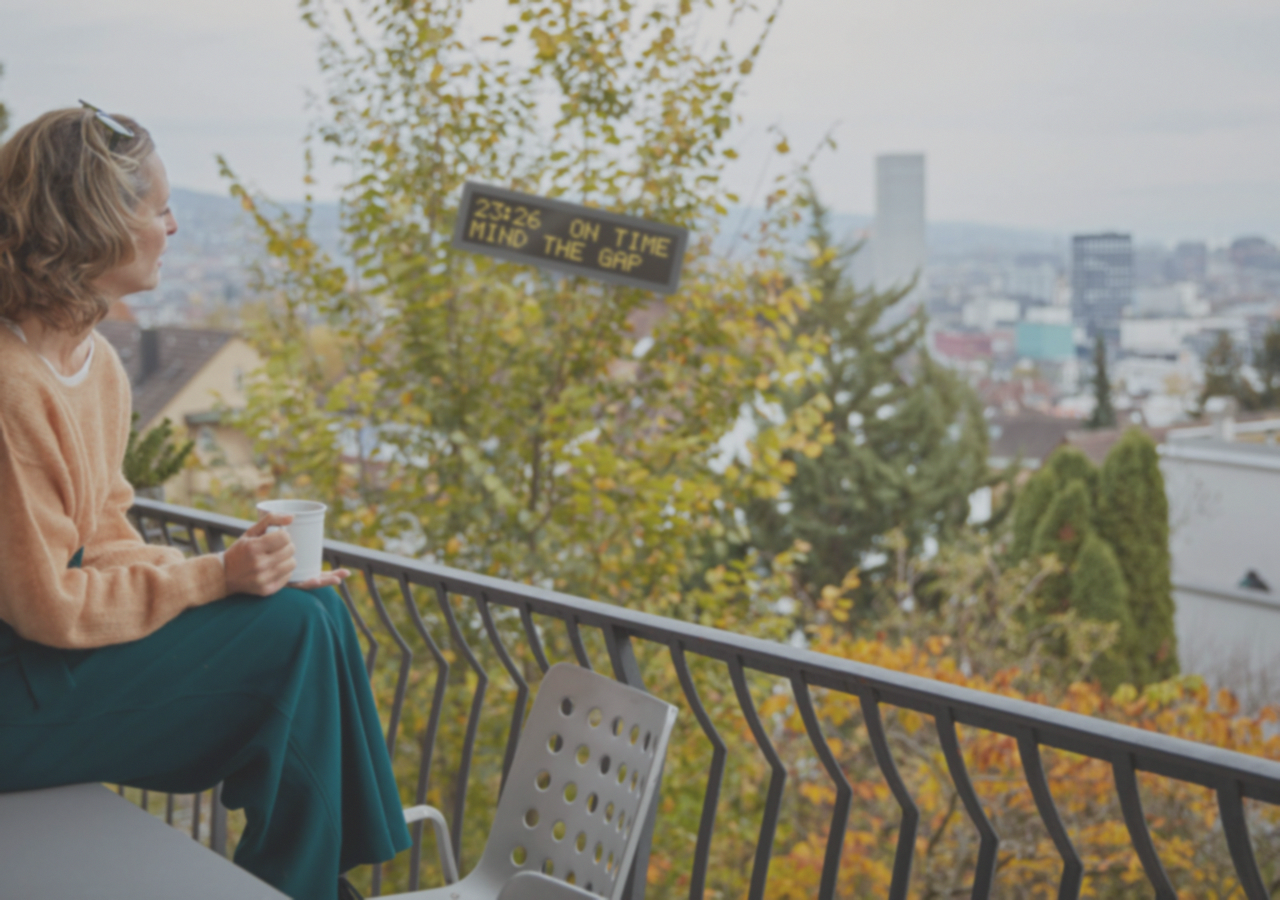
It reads {"hour": 23, "minute": 26}
